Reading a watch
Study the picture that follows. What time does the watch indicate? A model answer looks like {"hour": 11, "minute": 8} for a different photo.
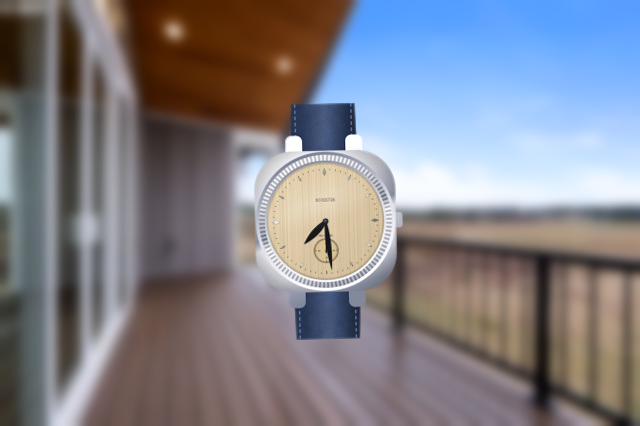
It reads {"hour": 7, "minute": 29}
